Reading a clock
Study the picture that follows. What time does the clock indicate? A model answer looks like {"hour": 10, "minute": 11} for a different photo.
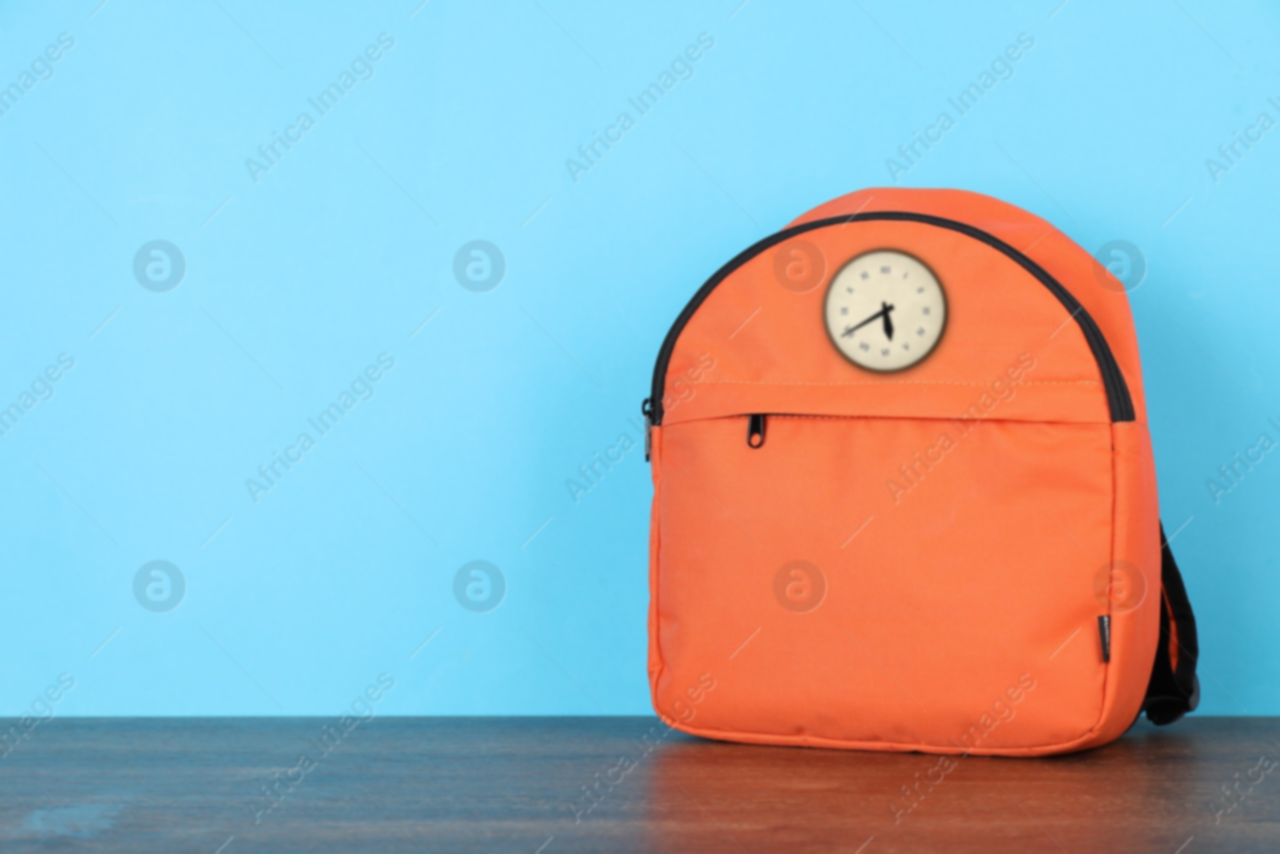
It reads {"hour": 5, "minute": 40}
